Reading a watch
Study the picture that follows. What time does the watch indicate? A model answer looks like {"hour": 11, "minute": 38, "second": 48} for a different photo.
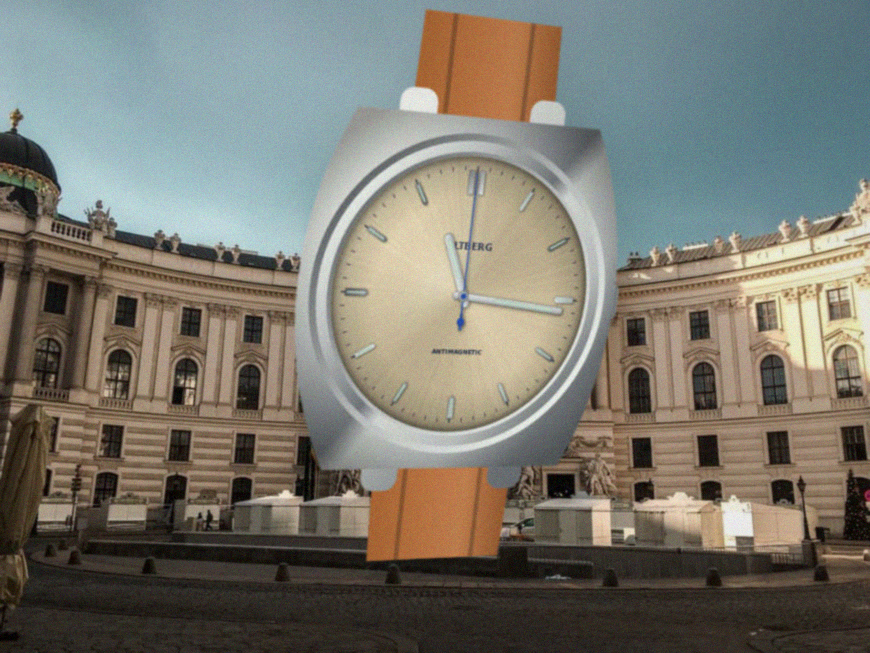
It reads {"hour": 11, "minute": 16, "second": 0}
